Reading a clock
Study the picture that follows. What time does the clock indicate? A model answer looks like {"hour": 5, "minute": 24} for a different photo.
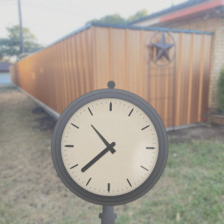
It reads {"hour": 10, "minute": 38}
